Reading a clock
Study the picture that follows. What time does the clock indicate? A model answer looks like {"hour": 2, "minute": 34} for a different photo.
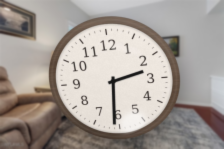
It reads {"hour": 2, "minute": 31}
